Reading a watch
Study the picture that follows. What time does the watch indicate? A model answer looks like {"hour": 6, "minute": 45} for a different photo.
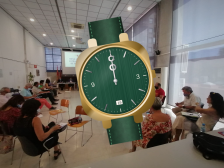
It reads {"hour": 12, "minute": 0}
